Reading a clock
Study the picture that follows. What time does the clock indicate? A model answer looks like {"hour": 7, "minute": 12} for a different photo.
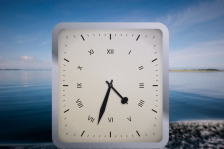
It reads {"hour": 4, "minute": 33}
